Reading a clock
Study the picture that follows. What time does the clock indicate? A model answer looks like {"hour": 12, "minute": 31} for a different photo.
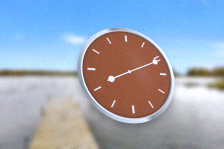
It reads {"hour": 8, "minute": 11}
